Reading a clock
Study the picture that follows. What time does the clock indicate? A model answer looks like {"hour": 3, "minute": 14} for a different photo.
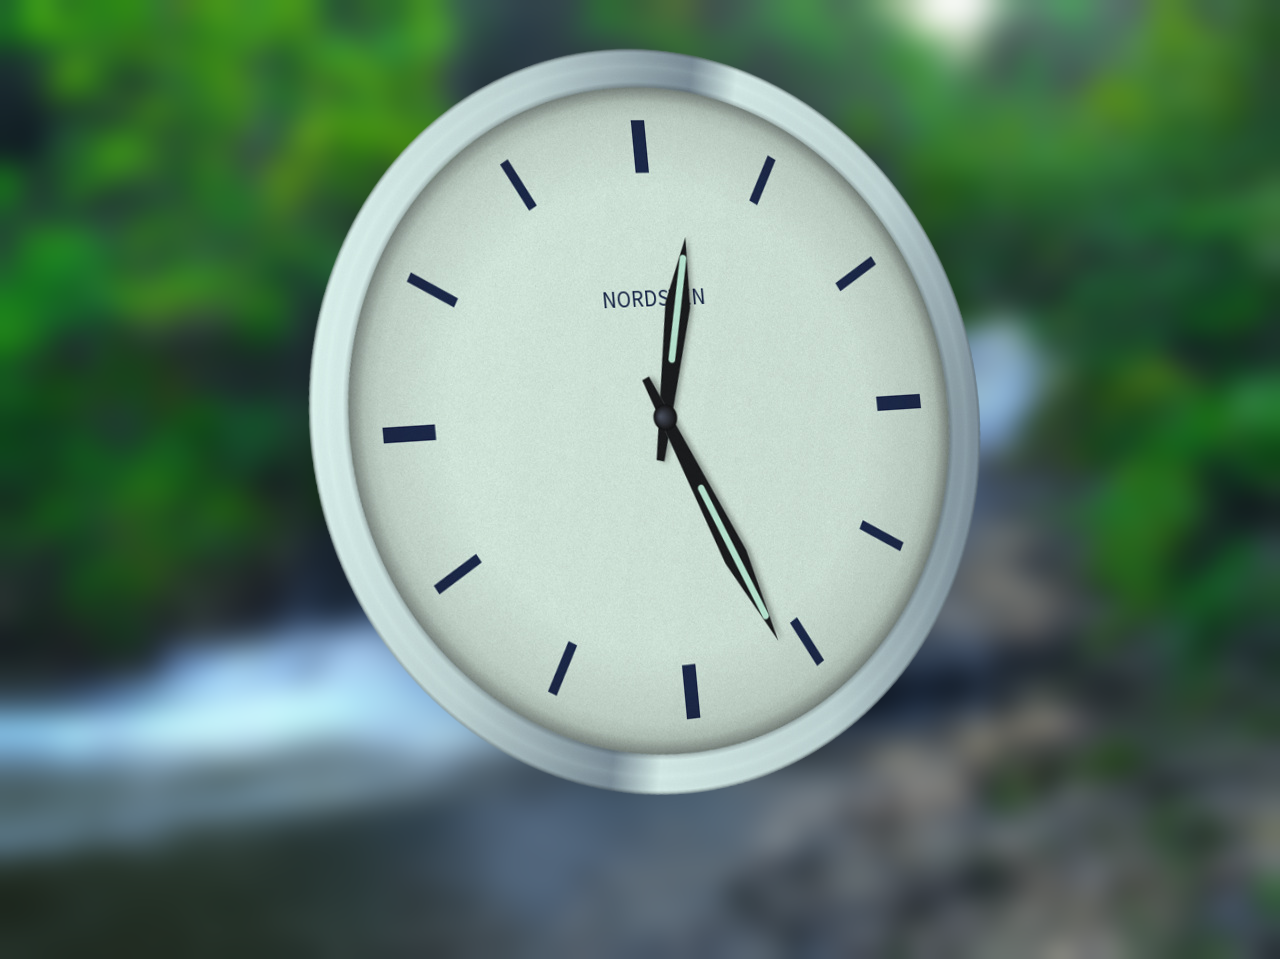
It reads {"hour": 12, "minute": 26}
